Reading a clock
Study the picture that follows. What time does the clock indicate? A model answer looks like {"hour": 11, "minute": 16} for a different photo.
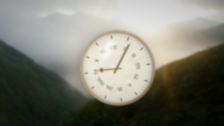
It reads {"hour": 9, "minute": 6}
